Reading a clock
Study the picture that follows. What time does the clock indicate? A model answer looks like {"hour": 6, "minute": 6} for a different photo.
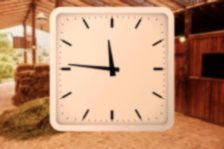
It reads {"hour": 11, "minute": 46}
